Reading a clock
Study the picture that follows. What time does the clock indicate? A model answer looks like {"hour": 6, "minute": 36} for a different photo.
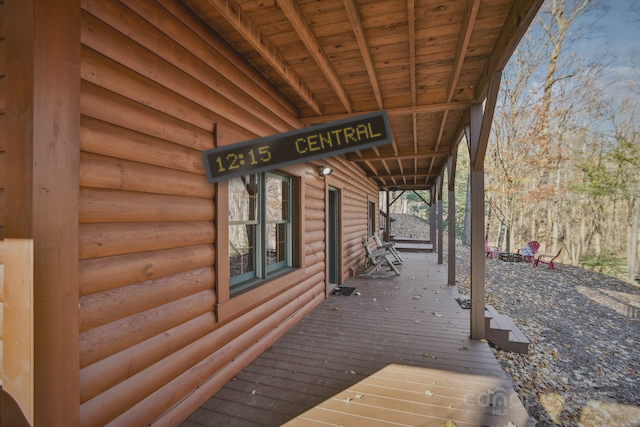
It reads {"hour": 12, "minute": 15}
